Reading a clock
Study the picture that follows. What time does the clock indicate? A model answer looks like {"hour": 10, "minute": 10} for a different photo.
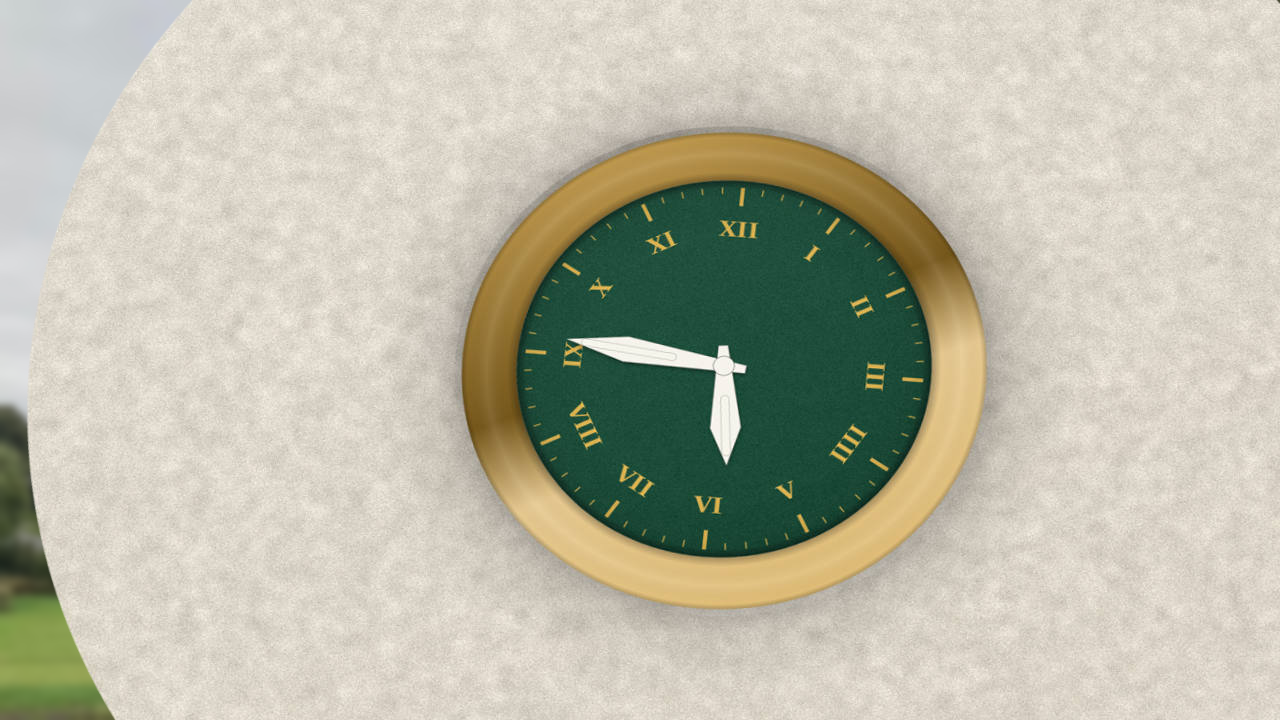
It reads {"hour": 5, "minute": 46}
